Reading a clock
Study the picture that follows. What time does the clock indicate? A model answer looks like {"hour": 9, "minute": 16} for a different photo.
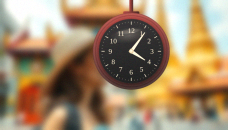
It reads {"hour": 4, "minute": 6}
